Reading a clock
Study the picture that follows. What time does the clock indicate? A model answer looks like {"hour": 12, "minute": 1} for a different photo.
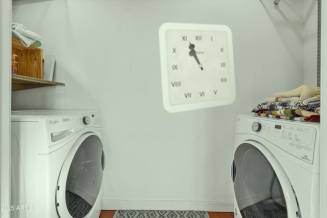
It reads {"hour": 10, "minute": 56}
